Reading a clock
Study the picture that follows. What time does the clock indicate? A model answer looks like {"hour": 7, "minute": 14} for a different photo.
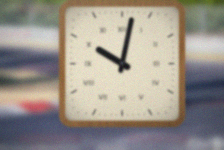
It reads {"hour": 10, "minute": 2}
